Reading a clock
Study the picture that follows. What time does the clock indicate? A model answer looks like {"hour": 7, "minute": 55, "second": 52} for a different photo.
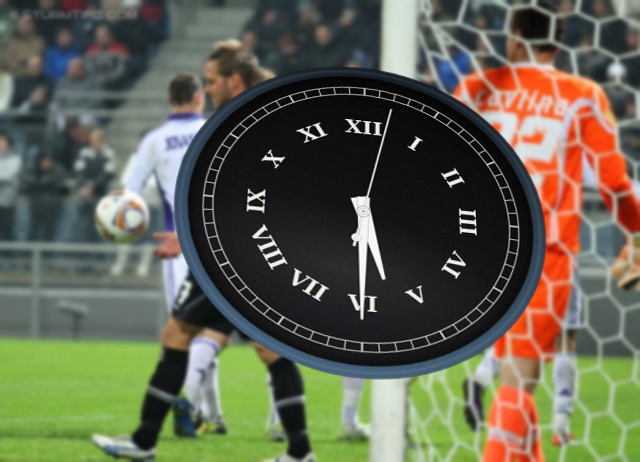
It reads {"hour": 5, "minute": 30, "second": 2}
